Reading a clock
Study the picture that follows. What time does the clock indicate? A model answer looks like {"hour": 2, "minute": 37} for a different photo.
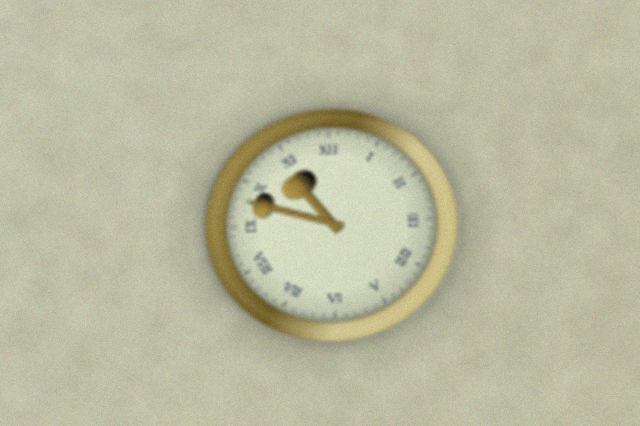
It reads {"hour": 10, "minute": 48}
